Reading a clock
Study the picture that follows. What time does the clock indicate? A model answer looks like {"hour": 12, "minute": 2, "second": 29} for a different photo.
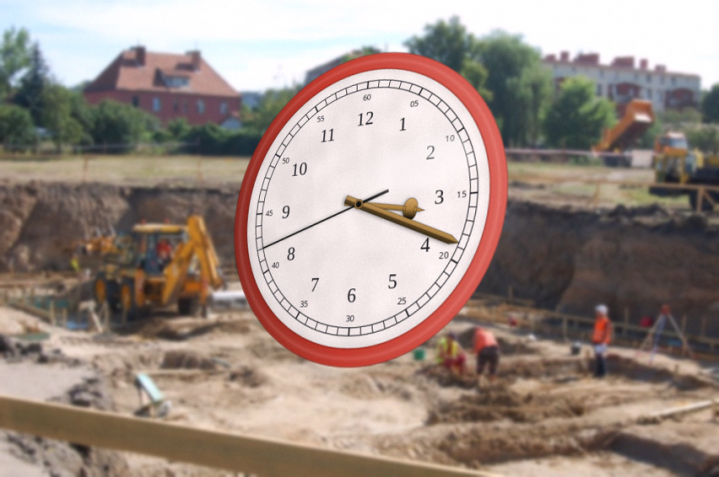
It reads {"hour": 3, "minute": 18, "second": 42}
